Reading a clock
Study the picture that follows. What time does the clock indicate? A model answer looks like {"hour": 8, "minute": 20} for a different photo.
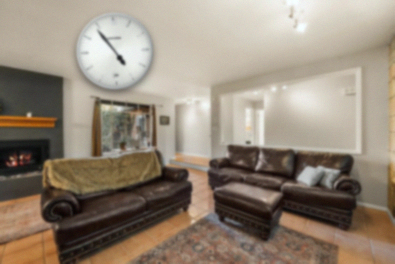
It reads {"hour": 4, "minute": 54}
